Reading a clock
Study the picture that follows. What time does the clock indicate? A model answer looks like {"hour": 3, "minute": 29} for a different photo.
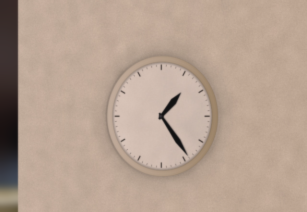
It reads {"hour": 1, "minute": 24}
